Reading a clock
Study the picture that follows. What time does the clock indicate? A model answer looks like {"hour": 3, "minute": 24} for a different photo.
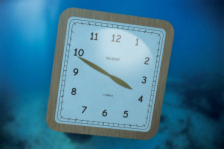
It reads {"hour": 3, "minute": 49}
